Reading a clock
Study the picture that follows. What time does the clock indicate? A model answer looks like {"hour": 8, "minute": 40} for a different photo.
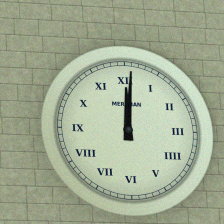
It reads {"hour": 12, "minute": 1}
